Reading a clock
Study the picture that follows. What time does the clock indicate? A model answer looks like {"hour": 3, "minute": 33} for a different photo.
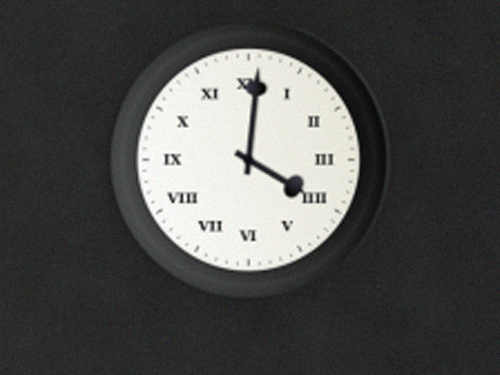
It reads {"hour": 4, "minute": 1}
